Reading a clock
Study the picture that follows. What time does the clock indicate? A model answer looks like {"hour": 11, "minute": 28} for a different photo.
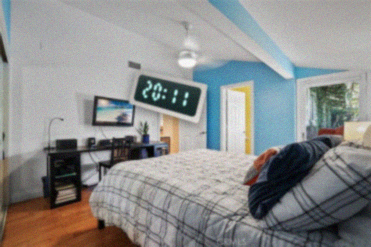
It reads {"hour": 20, "minute": 11}
